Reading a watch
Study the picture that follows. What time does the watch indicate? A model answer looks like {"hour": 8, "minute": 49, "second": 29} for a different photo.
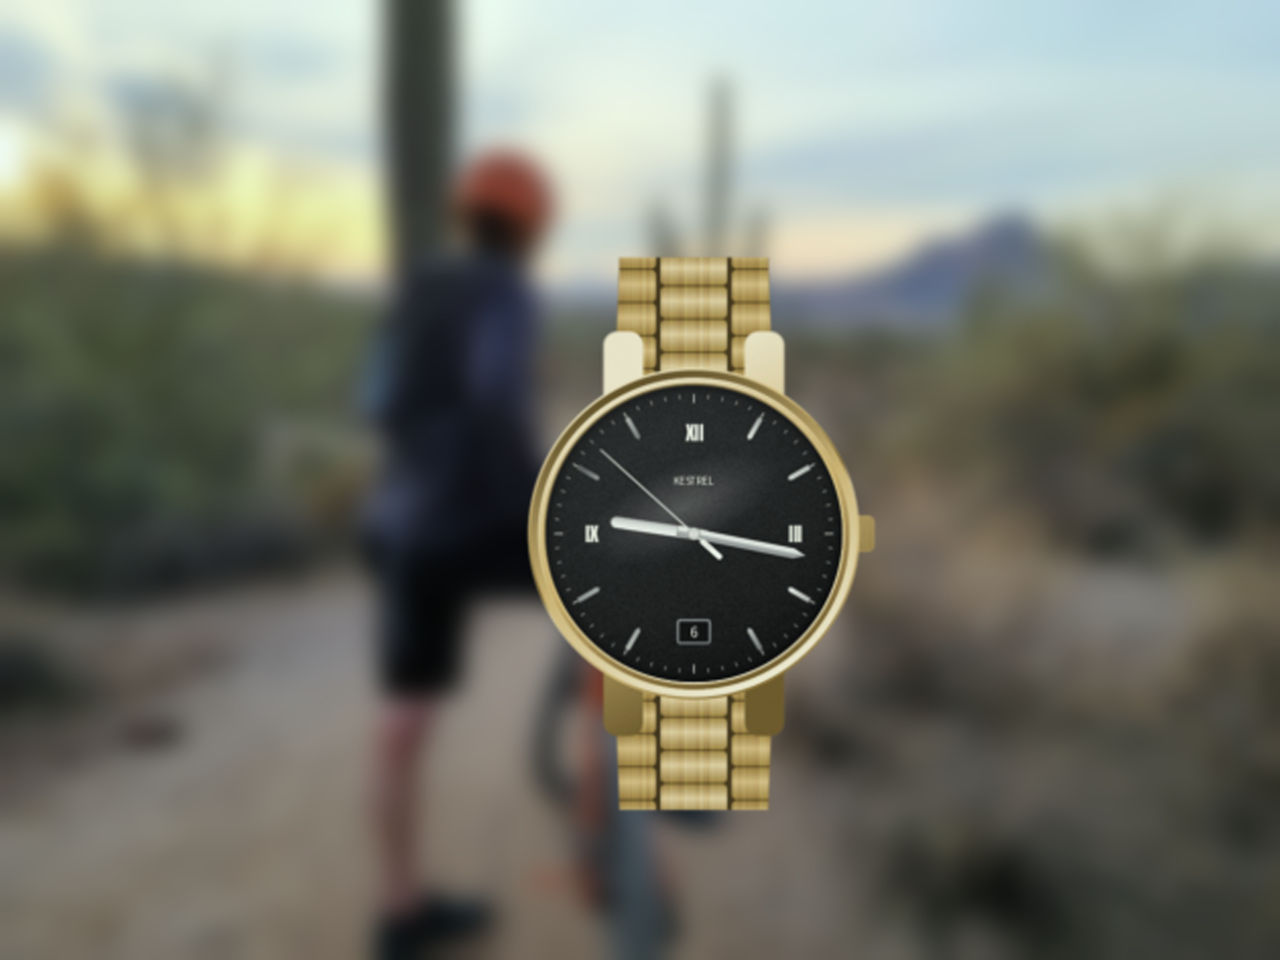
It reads {"hour": 9, "minute": 16, "second": 52}
